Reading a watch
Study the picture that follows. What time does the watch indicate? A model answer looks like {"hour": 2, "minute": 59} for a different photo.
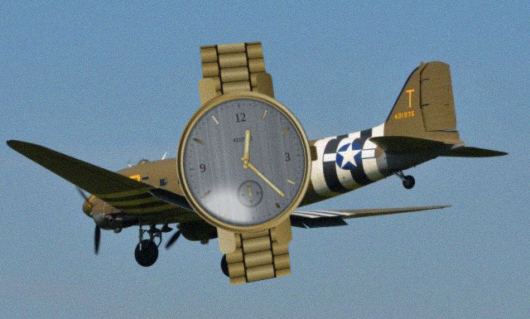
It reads {"hour": 12, "minute": 23}
